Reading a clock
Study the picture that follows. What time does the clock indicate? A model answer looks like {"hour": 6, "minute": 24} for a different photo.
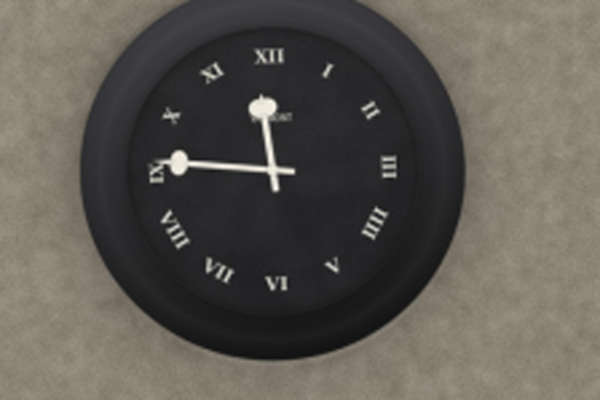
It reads {"hour": 11, "minute": 46}
